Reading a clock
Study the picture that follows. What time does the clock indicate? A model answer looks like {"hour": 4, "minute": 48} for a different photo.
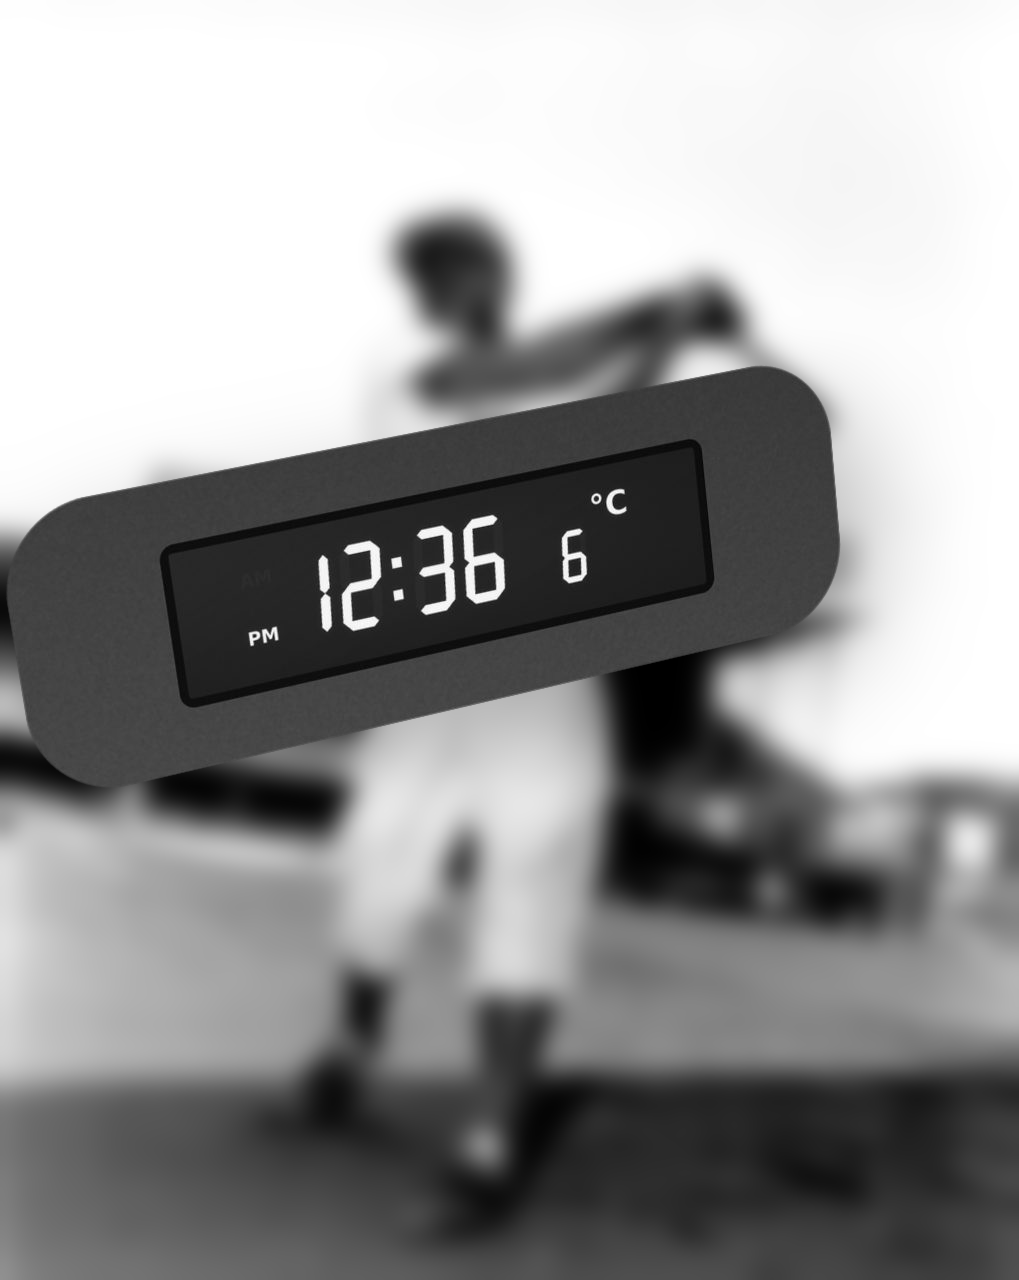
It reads {"hour": 12, "minute": 36}
